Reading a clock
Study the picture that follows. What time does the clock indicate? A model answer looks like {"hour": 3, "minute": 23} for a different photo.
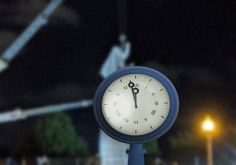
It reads {"hour": 11, "minute": 58}
